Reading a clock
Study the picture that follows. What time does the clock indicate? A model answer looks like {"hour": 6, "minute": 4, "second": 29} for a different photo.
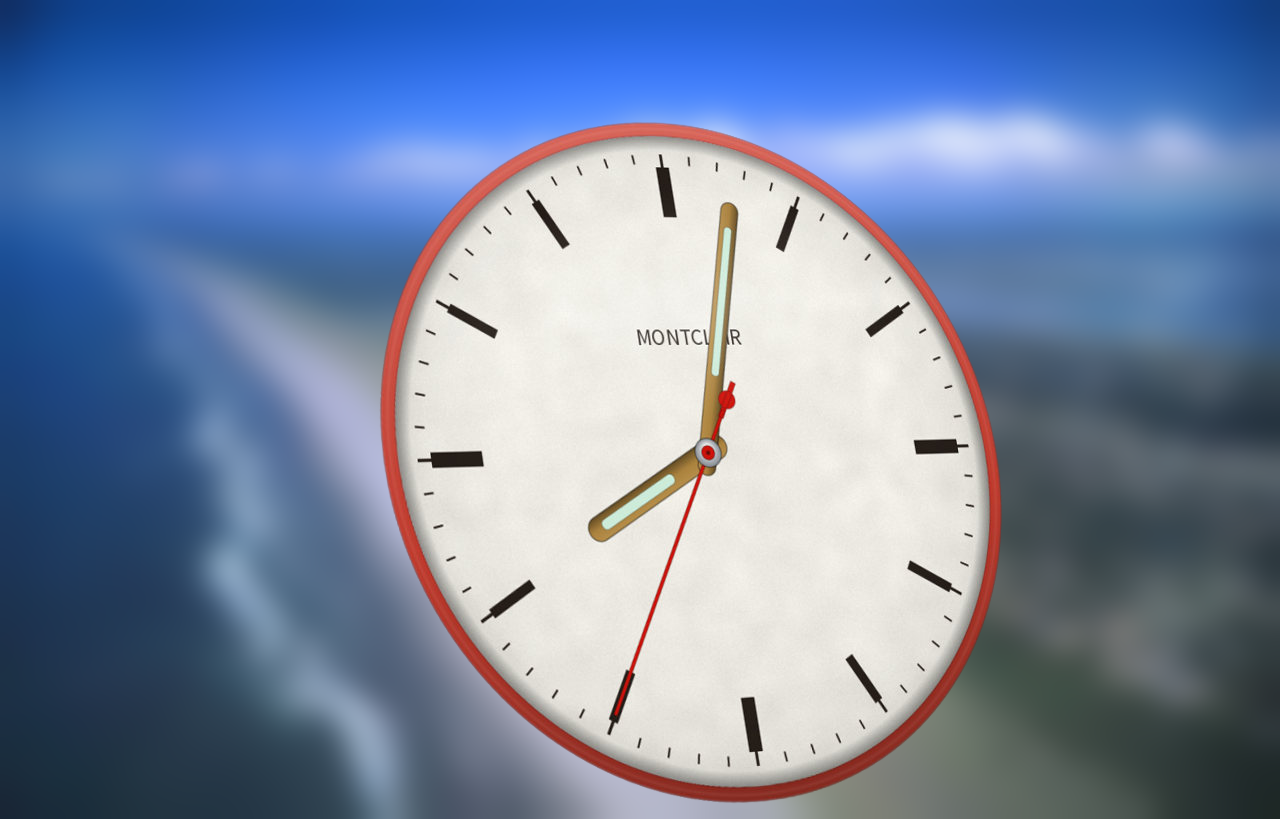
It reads {"hour": 8, "minute": 2, "second": 35}
